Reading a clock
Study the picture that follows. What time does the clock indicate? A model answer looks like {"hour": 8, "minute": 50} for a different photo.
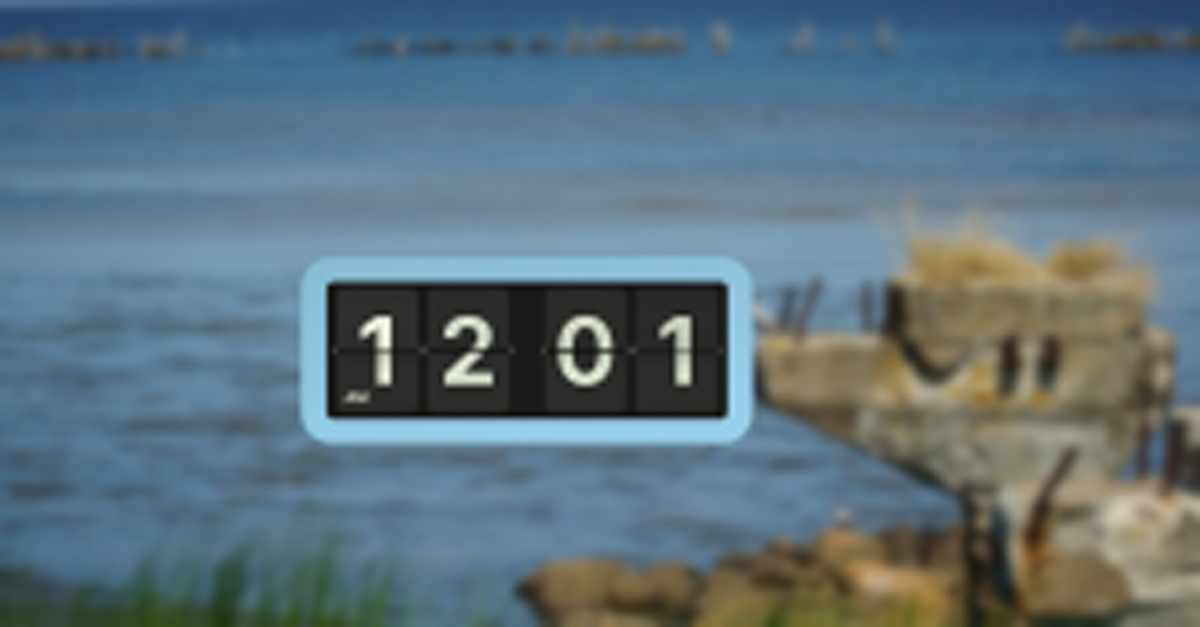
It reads {"hour": 12, "minute": 1}
